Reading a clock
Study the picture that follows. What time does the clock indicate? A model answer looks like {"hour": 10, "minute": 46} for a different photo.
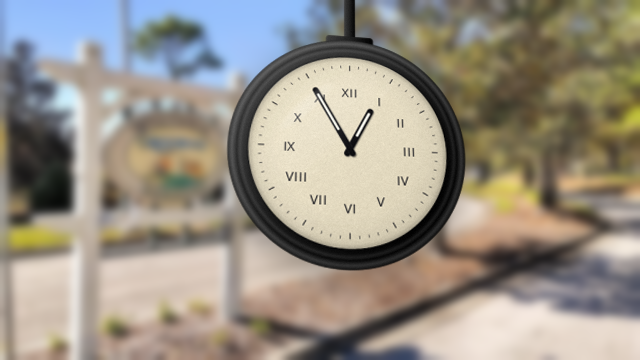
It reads {"hour": 12, "minute": 55}
